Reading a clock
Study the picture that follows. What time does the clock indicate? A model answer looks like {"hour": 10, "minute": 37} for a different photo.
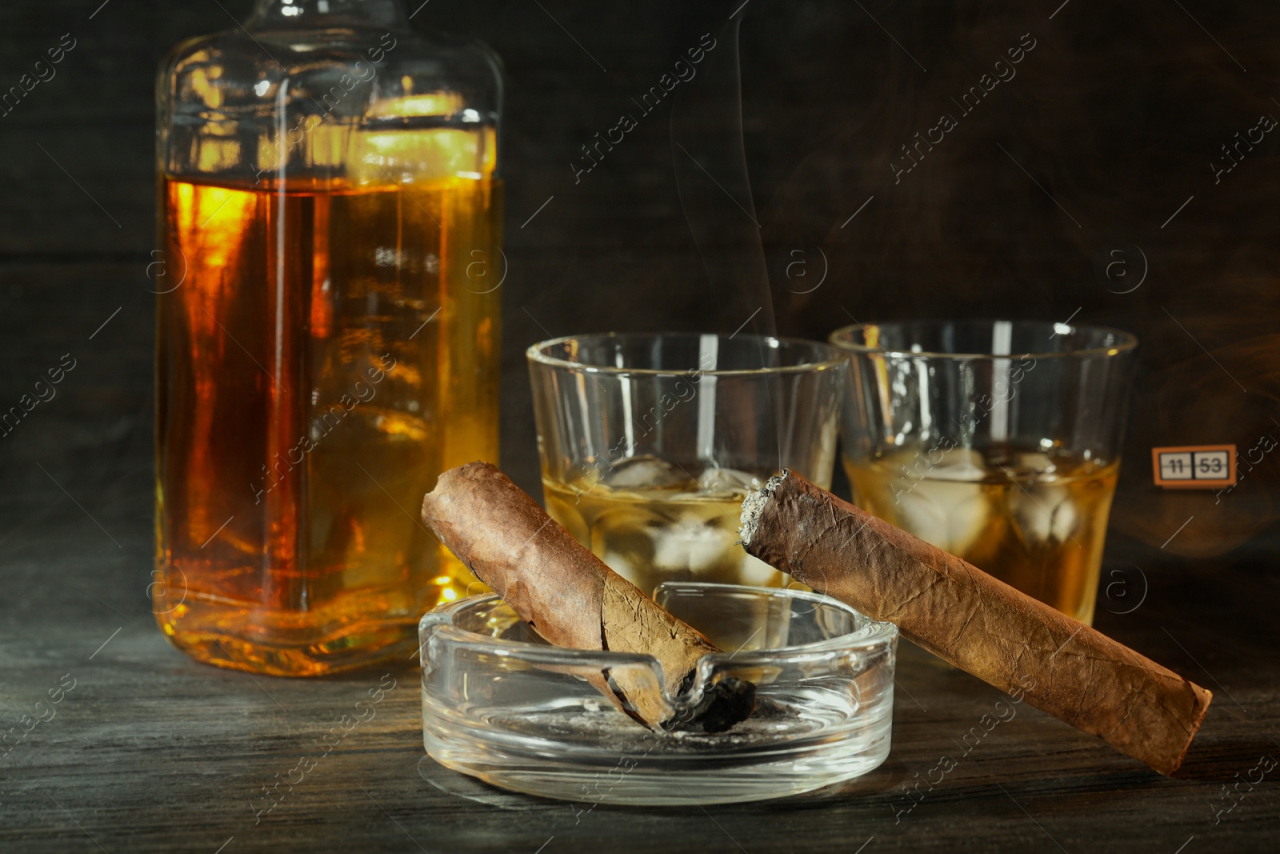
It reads {"hour": 11, "minute": 53}
